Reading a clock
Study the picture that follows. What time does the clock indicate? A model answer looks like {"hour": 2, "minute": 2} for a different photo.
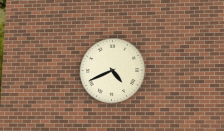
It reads {"hour": 4, "minute": 41}
